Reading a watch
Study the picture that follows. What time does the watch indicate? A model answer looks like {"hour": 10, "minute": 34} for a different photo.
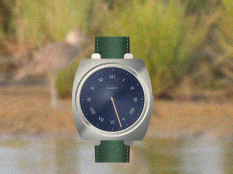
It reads {"hour": 5, "minute": 27}
